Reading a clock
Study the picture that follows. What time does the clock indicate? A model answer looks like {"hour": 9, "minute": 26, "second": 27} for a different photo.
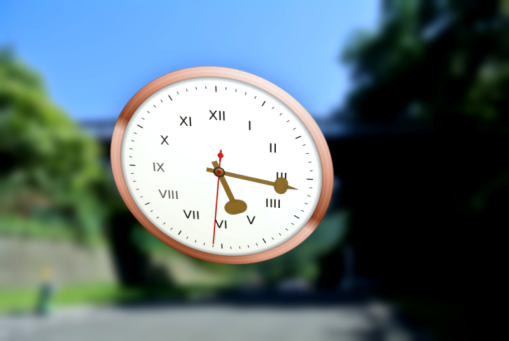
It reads {"hour": 5, "minute": 16, "second": 31}
